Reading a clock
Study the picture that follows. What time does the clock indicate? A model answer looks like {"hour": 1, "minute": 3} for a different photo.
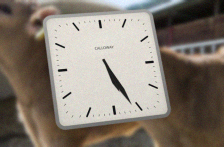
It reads {"hour": 5, "minute": 26}
